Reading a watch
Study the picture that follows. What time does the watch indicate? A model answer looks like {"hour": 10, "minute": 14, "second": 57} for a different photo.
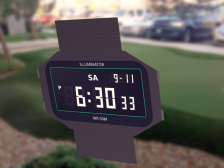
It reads {"hour": 6, "minute": 30, "second": 33}
